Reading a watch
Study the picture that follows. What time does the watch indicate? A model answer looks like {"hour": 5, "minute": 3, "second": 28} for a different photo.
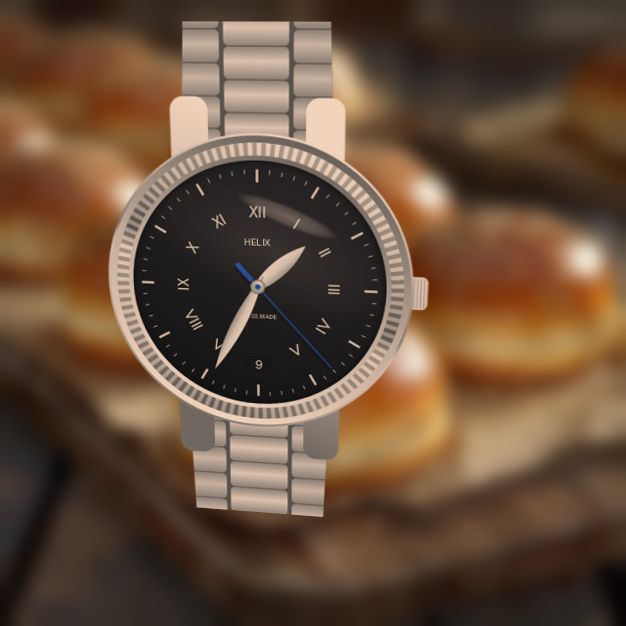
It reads {"hour": 1, "minute": 34, "second": 23}
